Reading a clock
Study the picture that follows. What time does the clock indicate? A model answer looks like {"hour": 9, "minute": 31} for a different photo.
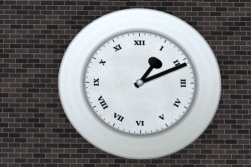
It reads {"hour": 1, "minute": 11}
